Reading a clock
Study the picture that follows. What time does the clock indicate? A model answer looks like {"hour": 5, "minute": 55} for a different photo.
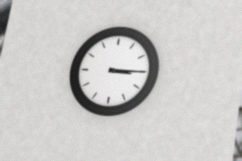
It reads {"hour": 3, "minute": 15}
